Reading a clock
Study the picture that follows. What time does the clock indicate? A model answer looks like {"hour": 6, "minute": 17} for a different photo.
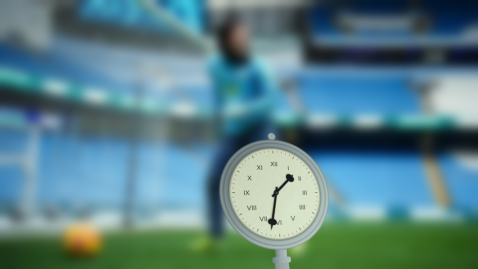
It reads {"hour": 1, "minute": 32}
